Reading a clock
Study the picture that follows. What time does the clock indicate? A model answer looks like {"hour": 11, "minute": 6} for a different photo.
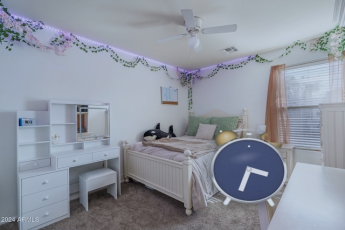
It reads {"hour": 3, "minute": 33}
